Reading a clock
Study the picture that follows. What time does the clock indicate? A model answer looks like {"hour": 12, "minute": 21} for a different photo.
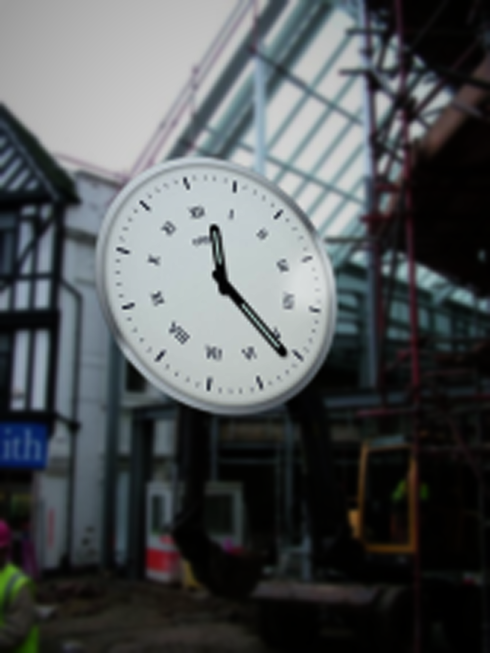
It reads {"hour": 12, "minute": 26}
